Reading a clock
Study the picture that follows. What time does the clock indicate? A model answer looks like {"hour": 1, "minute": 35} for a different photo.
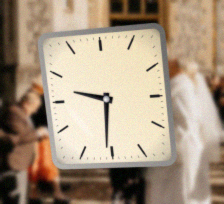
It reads {"hour": 9, "minute": 31}
